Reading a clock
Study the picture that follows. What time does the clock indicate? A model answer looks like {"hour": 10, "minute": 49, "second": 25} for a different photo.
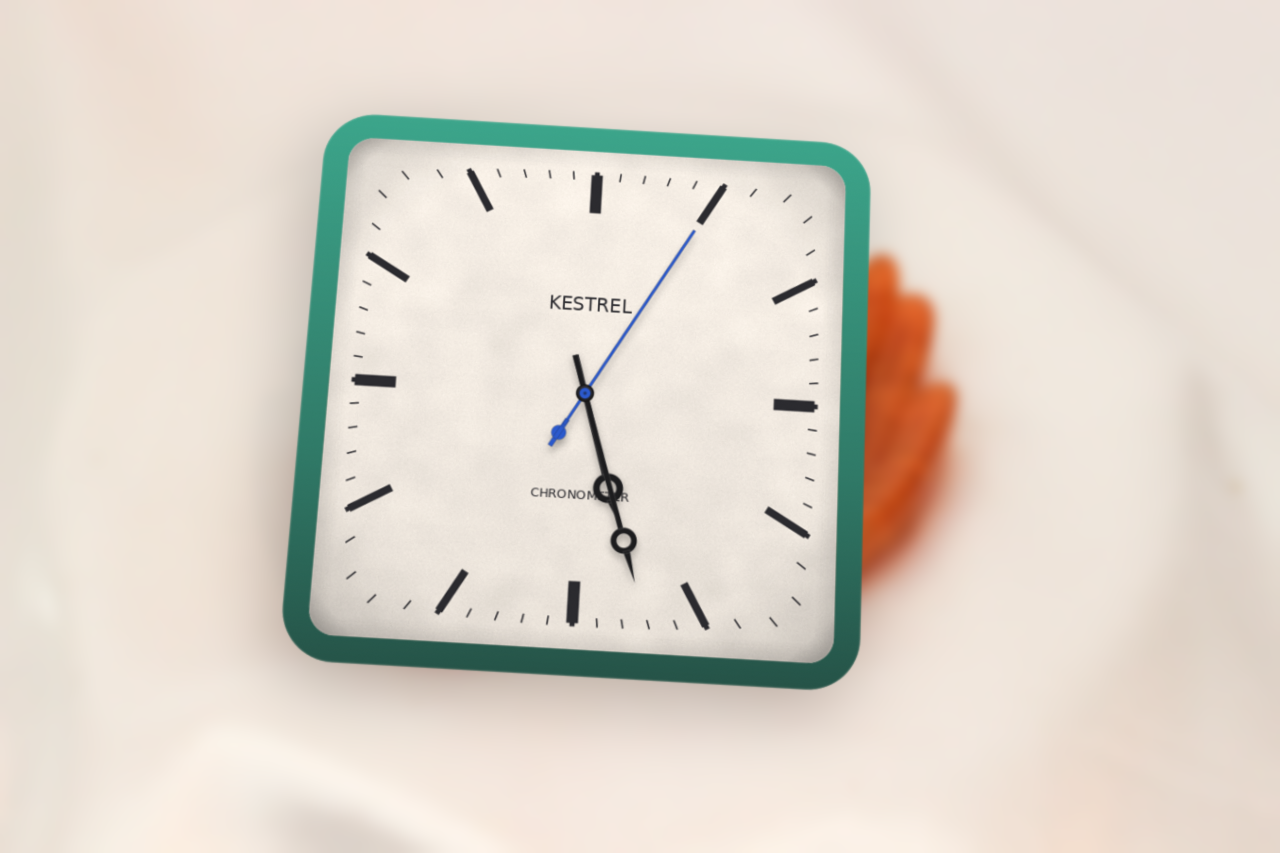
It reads {"hour": 5, "minute": 27, "second": 5}
